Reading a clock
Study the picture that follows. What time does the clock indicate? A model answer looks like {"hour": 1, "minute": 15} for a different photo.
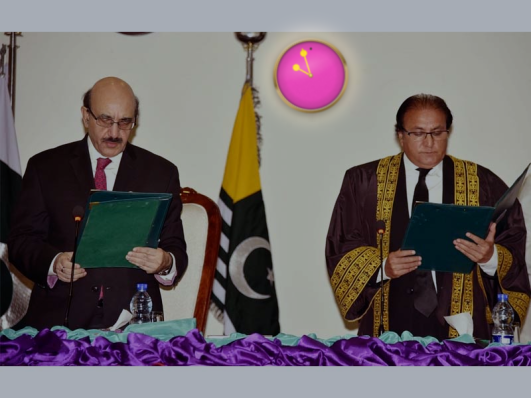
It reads {"hour": 9, "minute": 57}
